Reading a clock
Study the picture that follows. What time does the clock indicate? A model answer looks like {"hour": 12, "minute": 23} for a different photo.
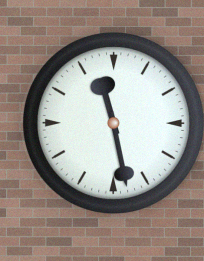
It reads {"hour": 11, "minute": 28}
